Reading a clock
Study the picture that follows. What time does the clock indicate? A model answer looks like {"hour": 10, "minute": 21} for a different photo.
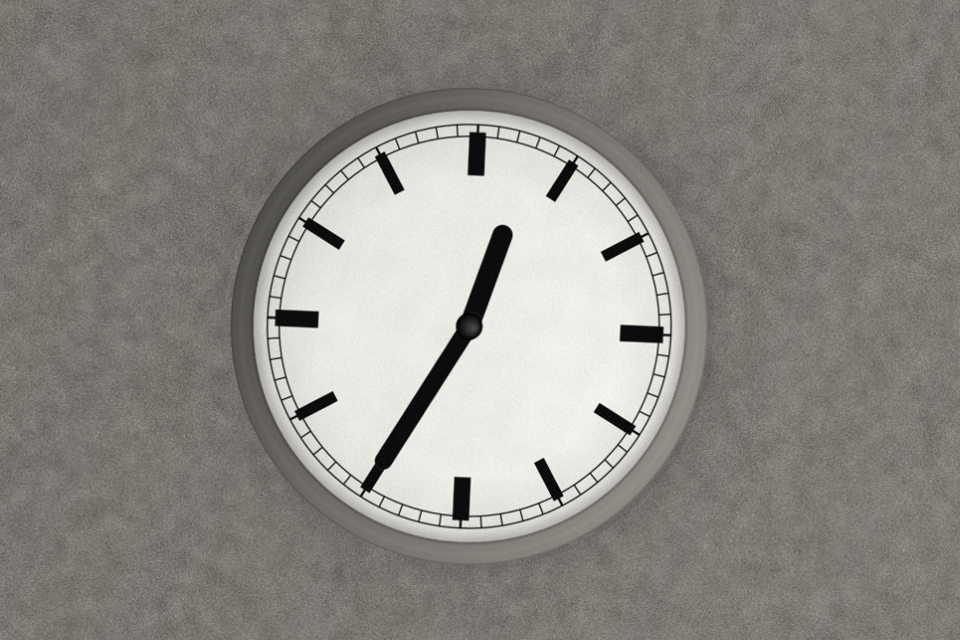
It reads {"hour": 12, "minute": 35}
